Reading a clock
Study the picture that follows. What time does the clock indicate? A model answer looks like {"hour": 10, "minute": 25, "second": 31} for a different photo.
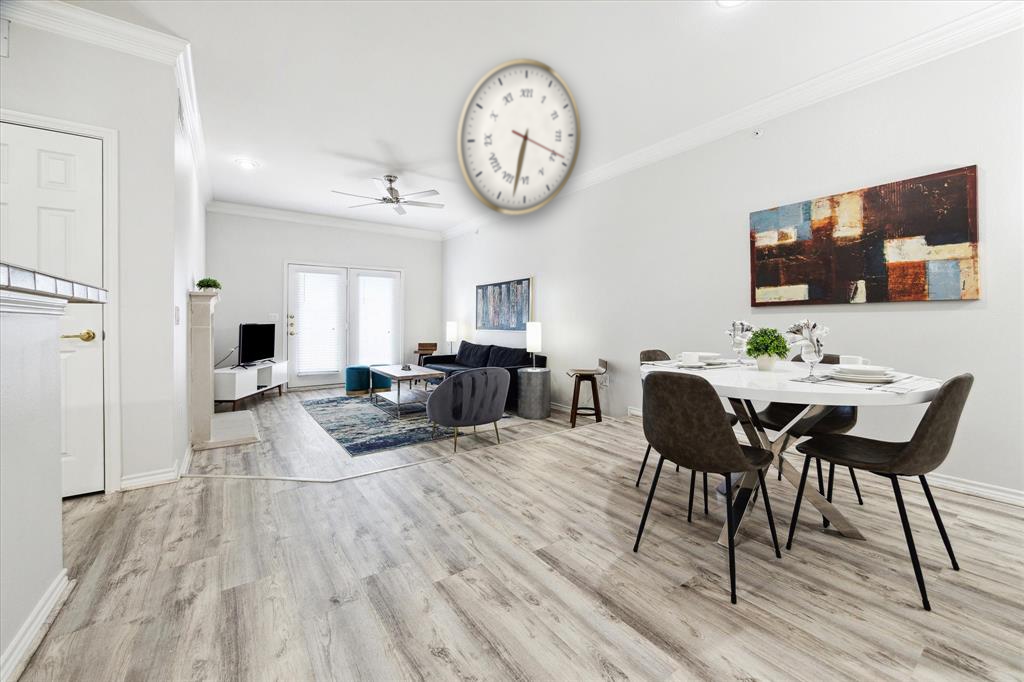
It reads {"hour": 6, "minute": 32, "second": 19}
